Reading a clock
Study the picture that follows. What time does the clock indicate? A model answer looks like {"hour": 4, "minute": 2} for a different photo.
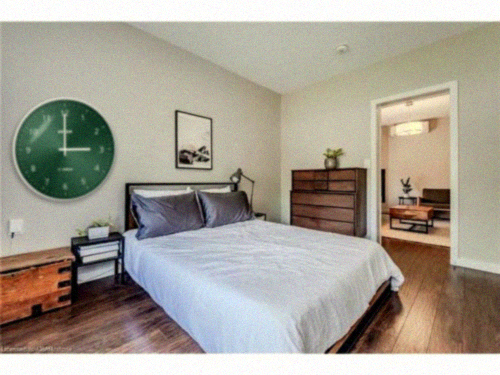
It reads {"hour": 3, "minute": 0}
